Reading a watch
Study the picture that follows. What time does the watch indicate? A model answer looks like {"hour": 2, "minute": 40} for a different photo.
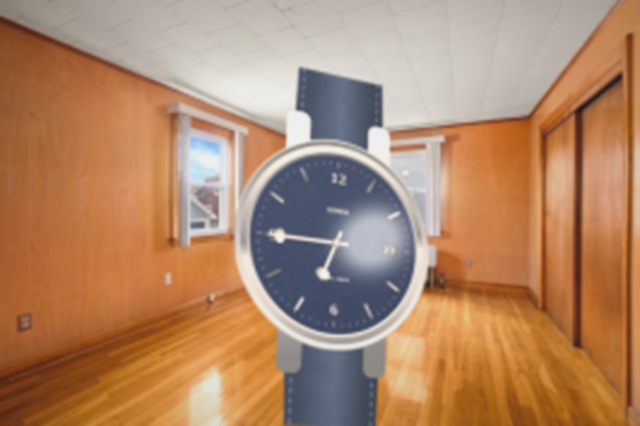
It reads {"hour": 6, "minute": 45}
